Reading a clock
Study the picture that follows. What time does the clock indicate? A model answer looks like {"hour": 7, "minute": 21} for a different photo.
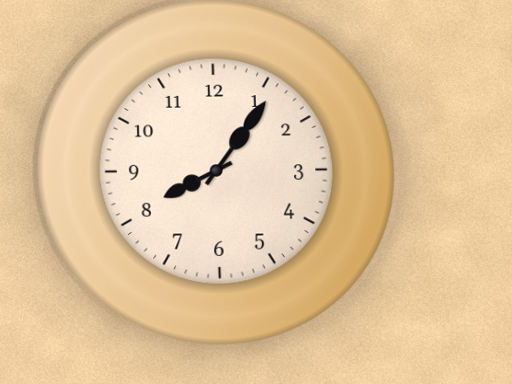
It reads {"hour": 8, "minute": 6}
